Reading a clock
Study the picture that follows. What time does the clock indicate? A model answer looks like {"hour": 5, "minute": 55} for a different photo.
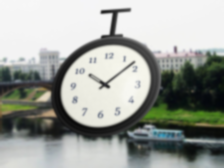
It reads {"hour": 10, "minute": 8}
